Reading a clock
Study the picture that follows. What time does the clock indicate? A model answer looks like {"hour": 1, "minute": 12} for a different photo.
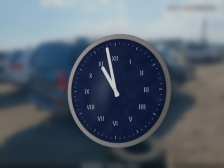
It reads {"hour": 10, "minute": 58}
